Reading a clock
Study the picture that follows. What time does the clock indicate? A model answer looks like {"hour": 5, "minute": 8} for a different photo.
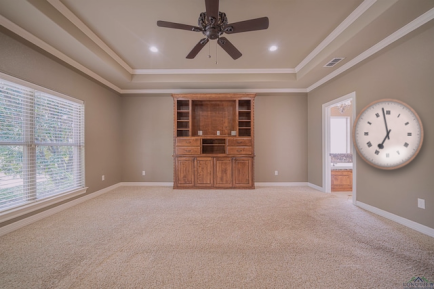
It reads {"hour": 6, "minute": 58}
